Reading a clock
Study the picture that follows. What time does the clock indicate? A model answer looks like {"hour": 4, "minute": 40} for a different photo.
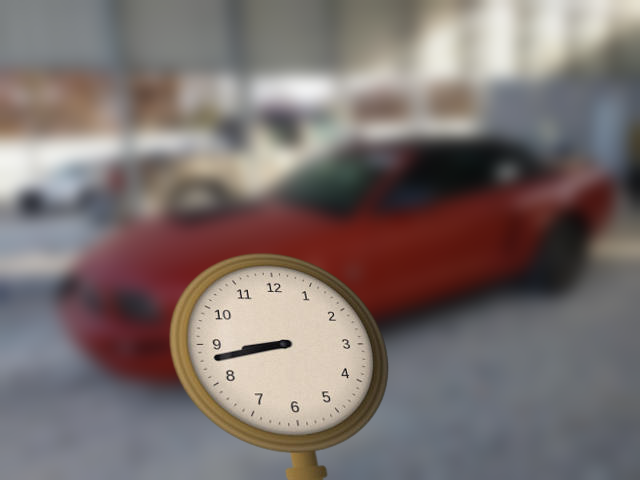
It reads {"hour": 8, "minute": 43}
